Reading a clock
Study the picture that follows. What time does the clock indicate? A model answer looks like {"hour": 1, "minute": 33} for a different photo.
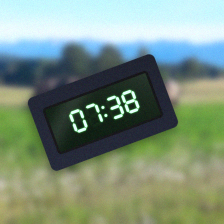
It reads {"hour": 7, "minute": 38}
